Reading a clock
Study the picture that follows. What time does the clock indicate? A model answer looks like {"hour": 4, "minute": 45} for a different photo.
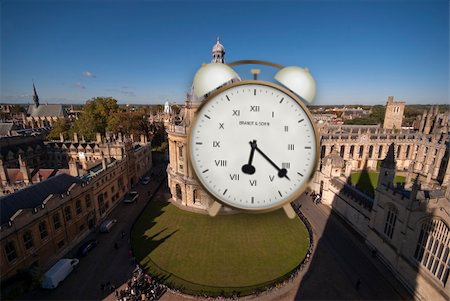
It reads {"hour": 6, "minute": 22}
